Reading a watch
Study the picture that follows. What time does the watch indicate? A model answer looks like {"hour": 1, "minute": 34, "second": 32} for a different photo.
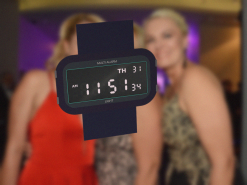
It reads {"hour": 11, "minute": 51, "second": 34}
